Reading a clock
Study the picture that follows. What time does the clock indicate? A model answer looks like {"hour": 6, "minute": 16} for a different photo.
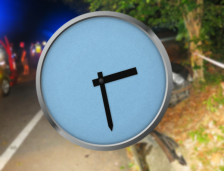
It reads {"hour": 2, "minute": 28}
